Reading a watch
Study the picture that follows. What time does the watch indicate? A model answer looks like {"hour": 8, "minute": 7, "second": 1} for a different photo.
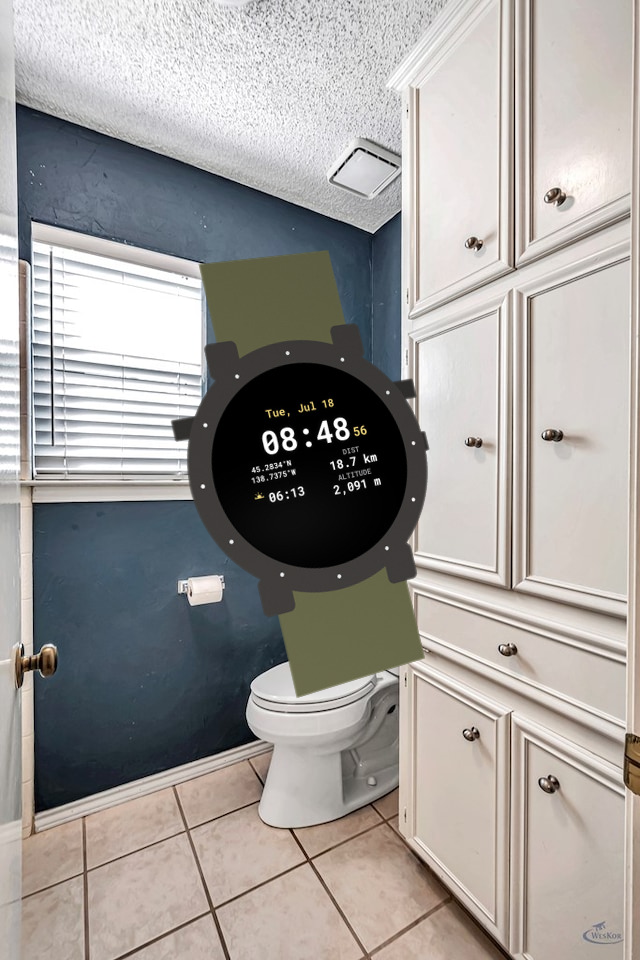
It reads {"hour": 8, "minute": 48, "second": 56}
